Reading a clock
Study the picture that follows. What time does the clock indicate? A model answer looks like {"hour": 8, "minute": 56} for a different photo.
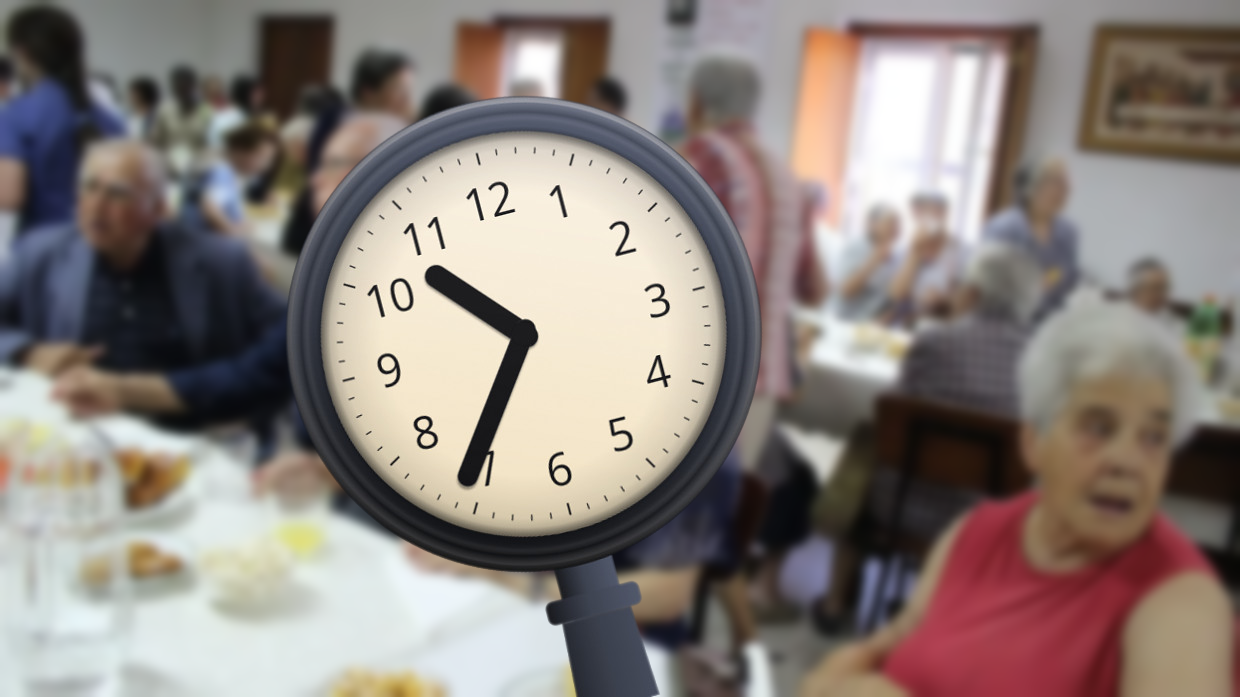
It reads {"hour": 10, "minute": 36}
